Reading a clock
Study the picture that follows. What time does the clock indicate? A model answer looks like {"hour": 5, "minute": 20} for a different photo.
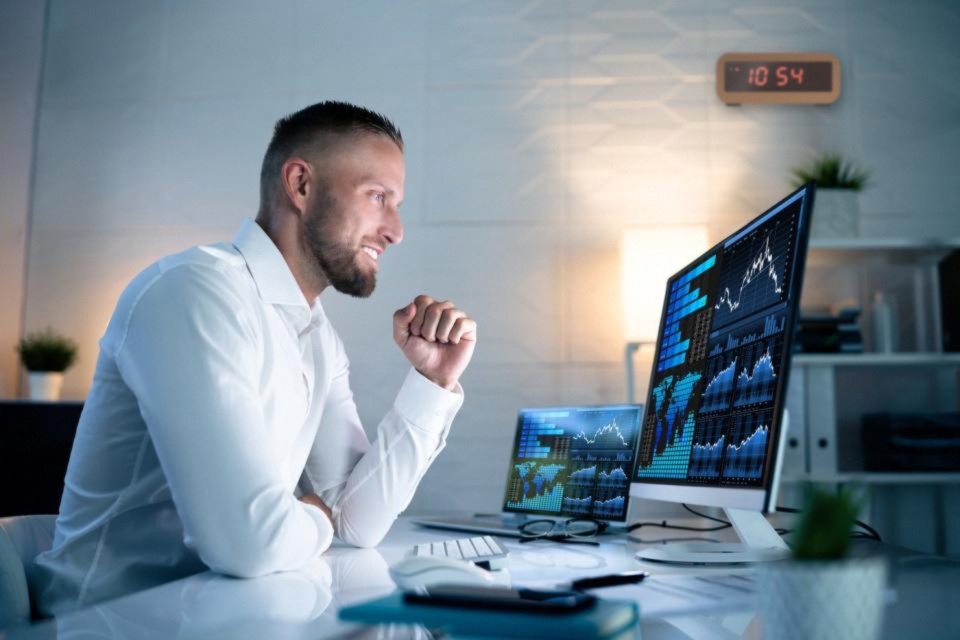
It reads {"hour": 10, "minute": 54}
